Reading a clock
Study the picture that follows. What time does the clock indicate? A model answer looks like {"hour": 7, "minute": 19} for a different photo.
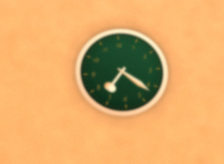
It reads {"hour": 7, "minute": 22}
